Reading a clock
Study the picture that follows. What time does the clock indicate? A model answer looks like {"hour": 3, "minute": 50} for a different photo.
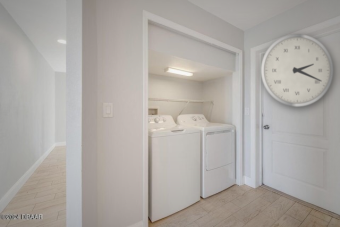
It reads {"hour": 2, "minute": 19}
